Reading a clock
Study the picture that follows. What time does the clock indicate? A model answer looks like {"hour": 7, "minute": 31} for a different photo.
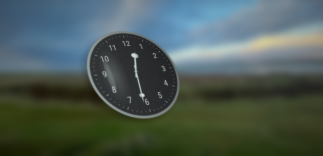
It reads {"hour": 12, "minute": 31}
